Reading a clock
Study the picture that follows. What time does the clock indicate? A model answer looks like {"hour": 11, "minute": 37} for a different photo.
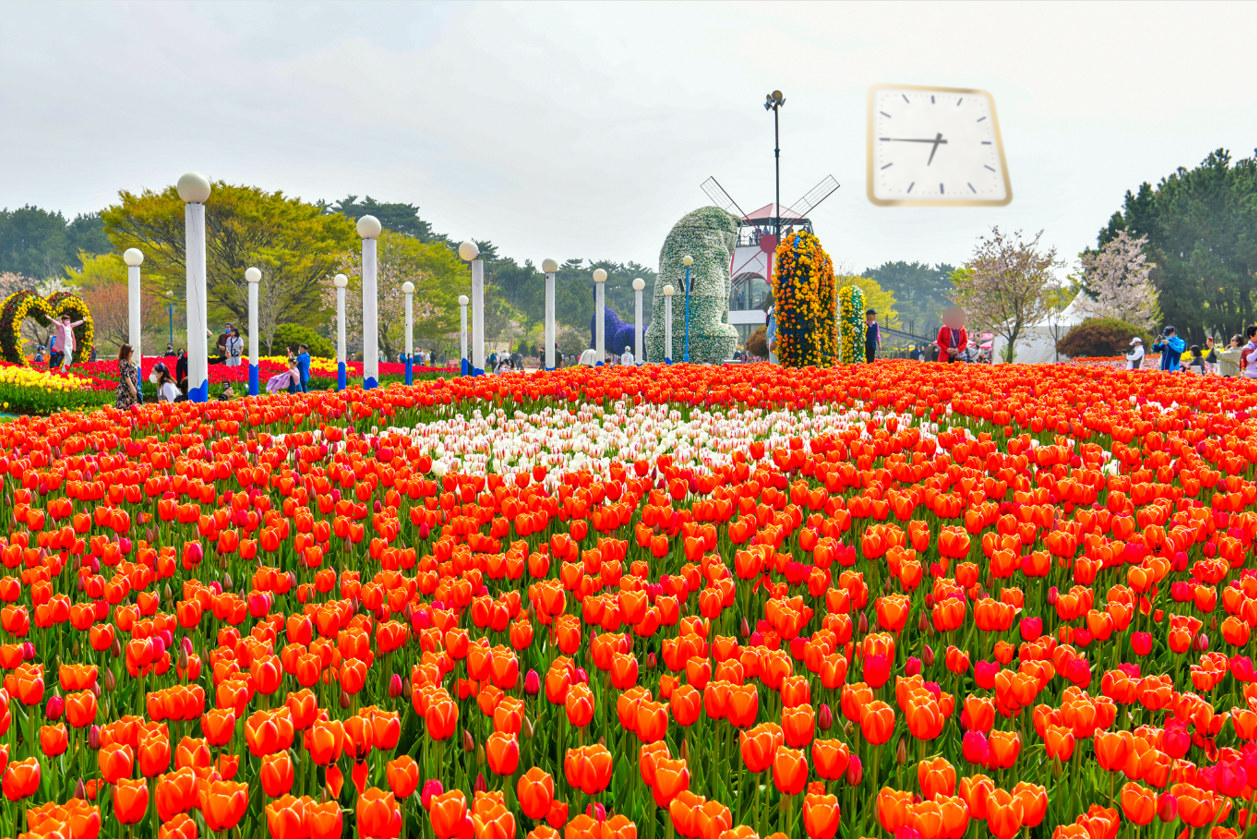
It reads {"hour": 6, "minute": 45}
